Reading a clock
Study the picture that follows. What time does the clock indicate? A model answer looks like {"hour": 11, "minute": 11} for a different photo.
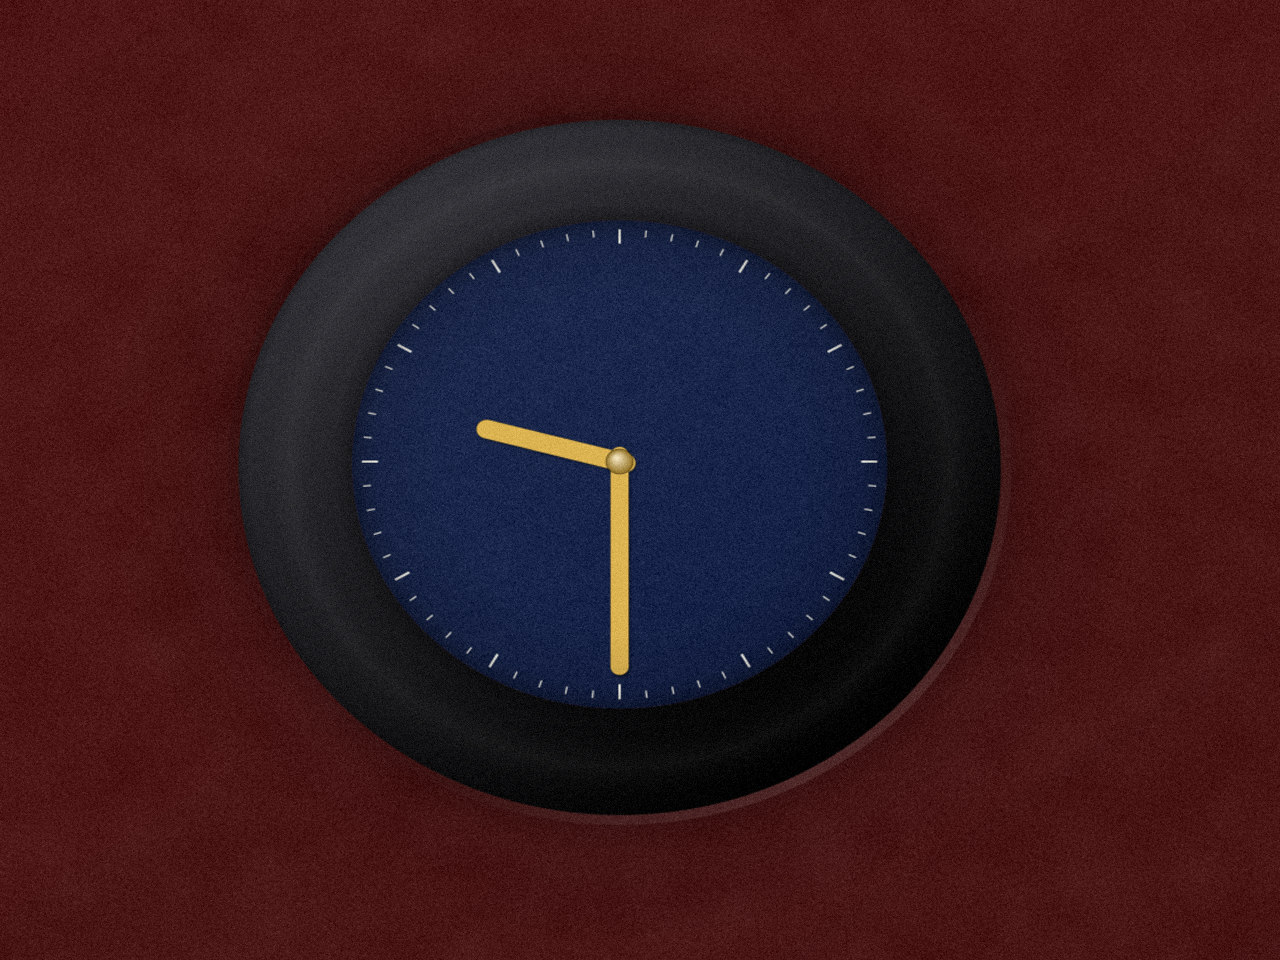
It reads {"hour": 9, "minute": 30}
